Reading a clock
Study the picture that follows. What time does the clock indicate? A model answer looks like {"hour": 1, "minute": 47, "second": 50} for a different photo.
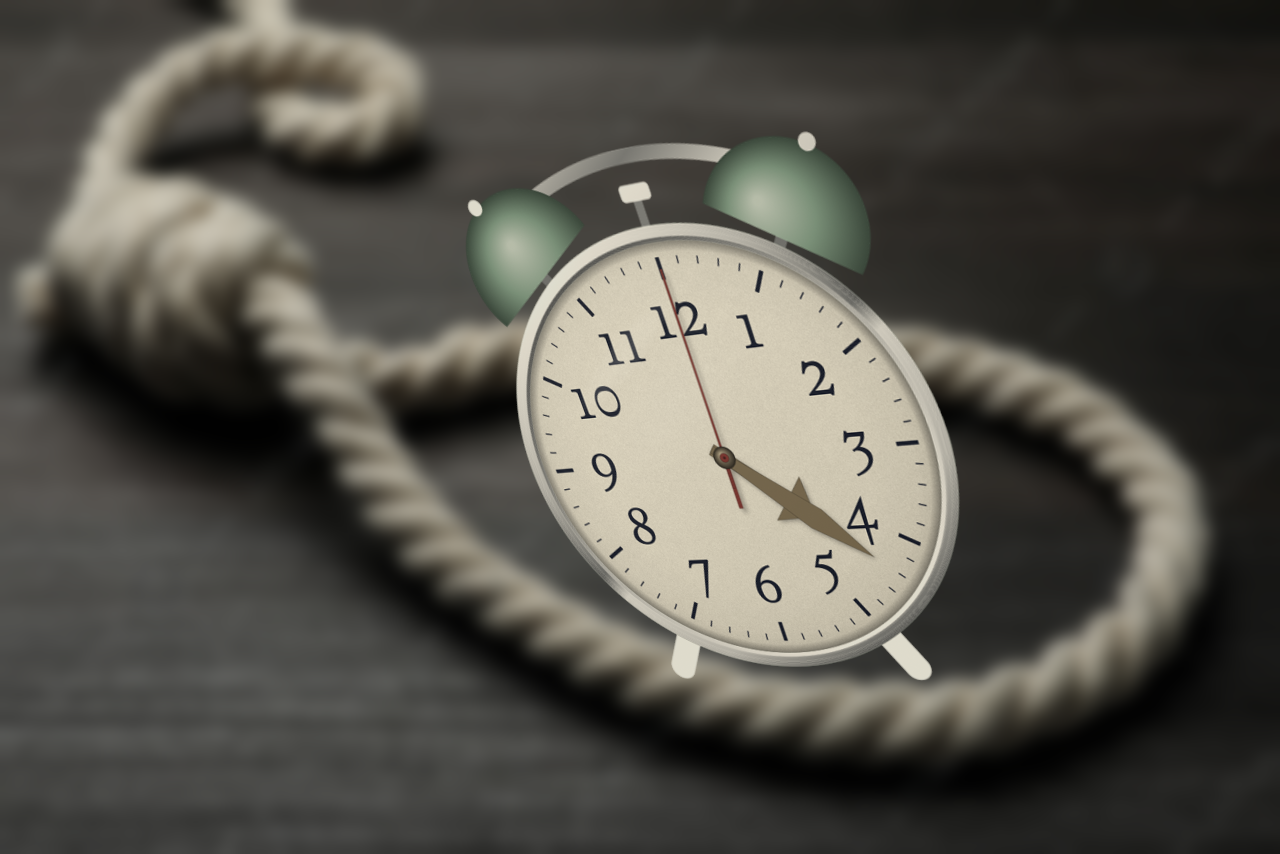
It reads {"hour": 4, "minute": 22, "second": 0}
